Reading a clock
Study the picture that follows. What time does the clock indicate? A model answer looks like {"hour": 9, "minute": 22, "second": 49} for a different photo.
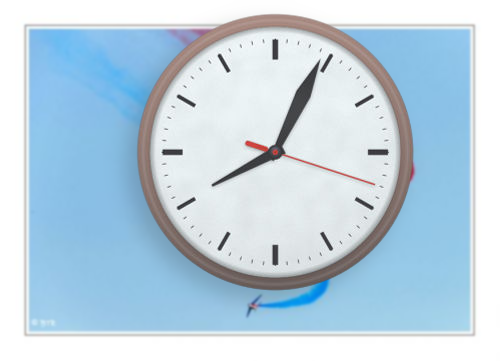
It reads {"hour": 8, "minute": 4, "second": 18}
